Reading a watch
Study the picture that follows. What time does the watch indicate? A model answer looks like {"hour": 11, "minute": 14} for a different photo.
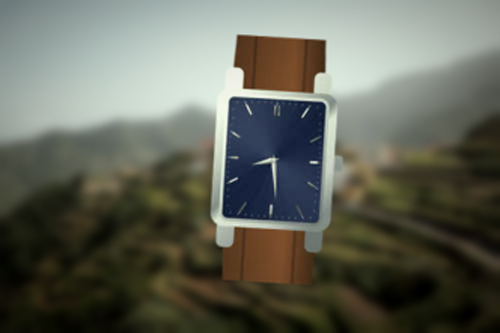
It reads {"hour": 8, "minute": 29}
